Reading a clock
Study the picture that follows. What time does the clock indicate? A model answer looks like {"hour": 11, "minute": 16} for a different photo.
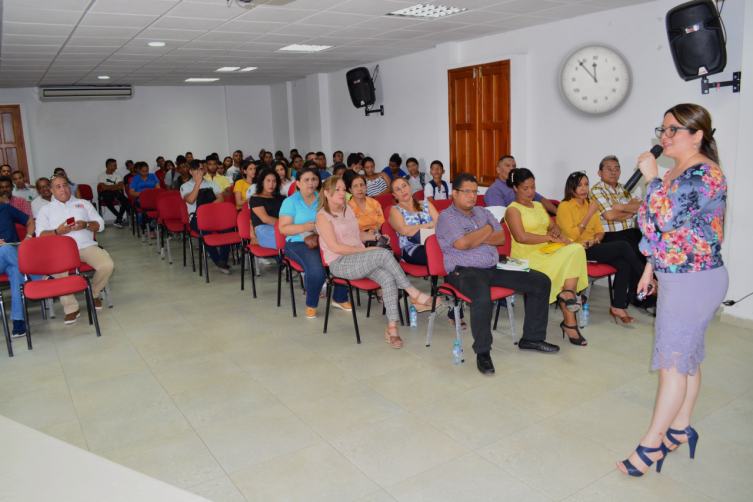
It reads {"hour": 11, "minute": 53}
